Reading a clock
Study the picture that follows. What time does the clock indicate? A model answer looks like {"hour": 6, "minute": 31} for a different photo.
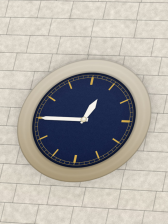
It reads {"hour": 12, "minute": 45}
